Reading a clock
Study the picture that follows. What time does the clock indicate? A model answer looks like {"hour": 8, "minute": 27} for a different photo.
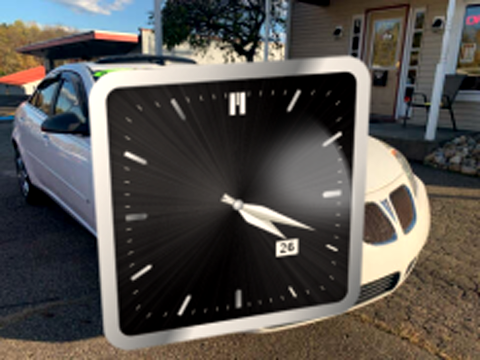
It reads {"hour": 4, "minute": 19}
